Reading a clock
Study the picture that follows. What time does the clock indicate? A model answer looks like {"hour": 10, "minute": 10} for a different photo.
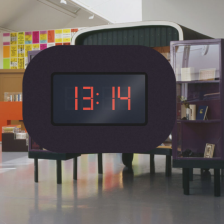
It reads {"hour": 13, "minute": 14}
